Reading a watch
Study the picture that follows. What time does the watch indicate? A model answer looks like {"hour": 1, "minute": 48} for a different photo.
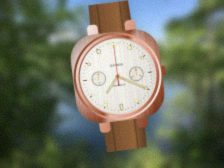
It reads {"hour": 7, "minute": 20}
